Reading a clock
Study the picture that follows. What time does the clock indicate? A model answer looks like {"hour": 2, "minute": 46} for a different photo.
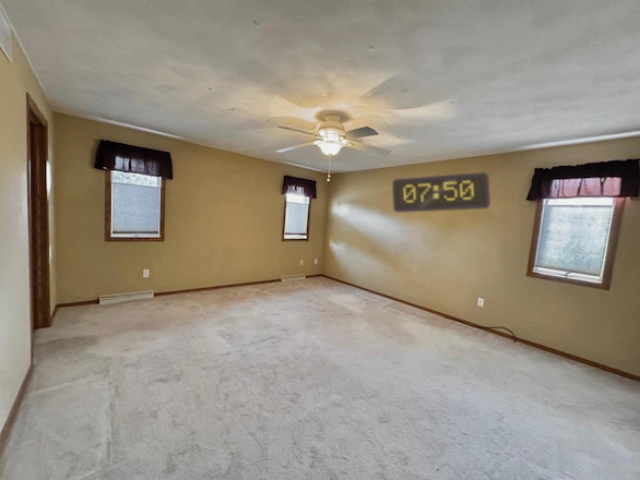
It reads {"hour": 7, "minute": 50}
